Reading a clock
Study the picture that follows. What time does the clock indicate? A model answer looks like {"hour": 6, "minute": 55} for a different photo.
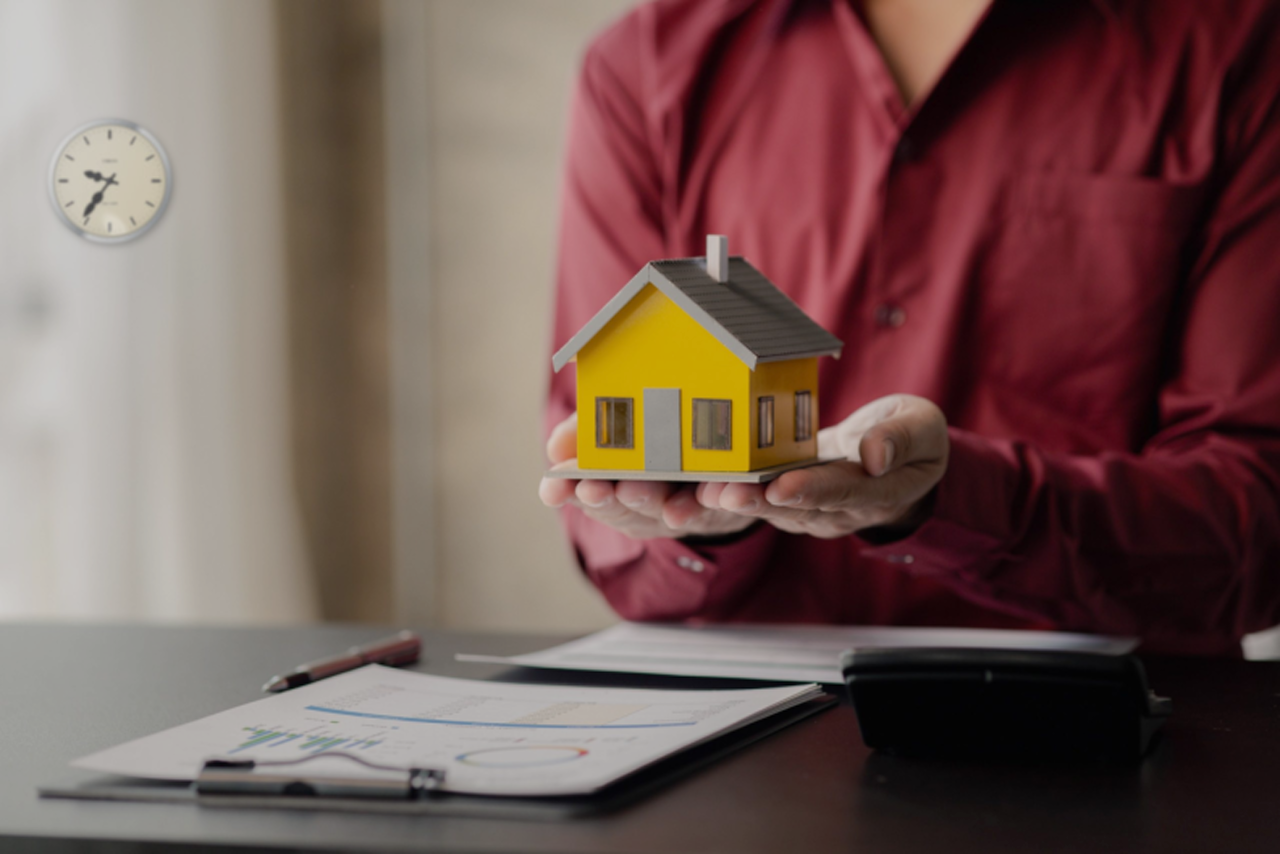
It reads {"hour": 9, "minute": 36}
